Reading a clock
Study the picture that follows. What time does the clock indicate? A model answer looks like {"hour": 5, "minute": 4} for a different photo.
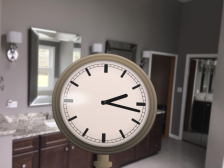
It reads {"hour": 2, "minute": 17}
